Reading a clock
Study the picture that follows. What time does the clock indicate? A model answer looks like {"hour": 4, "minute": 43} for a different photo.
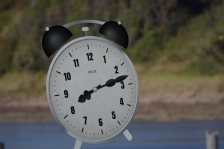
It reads {"hour": 8, "minute": 13}
